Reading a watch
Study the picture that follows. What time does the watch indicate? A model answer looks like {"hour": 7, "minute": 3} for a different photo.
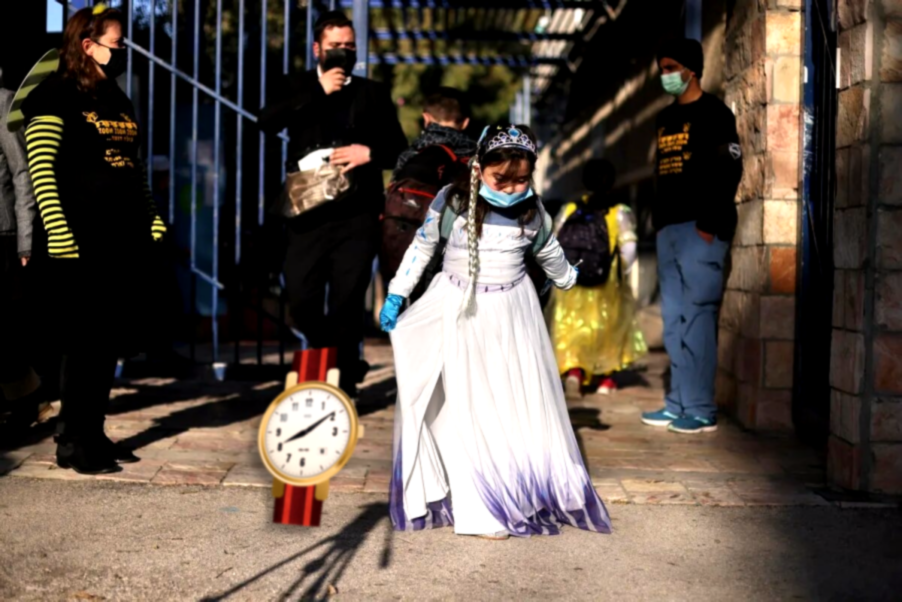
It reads {"hour": 8, "minute": 9}
